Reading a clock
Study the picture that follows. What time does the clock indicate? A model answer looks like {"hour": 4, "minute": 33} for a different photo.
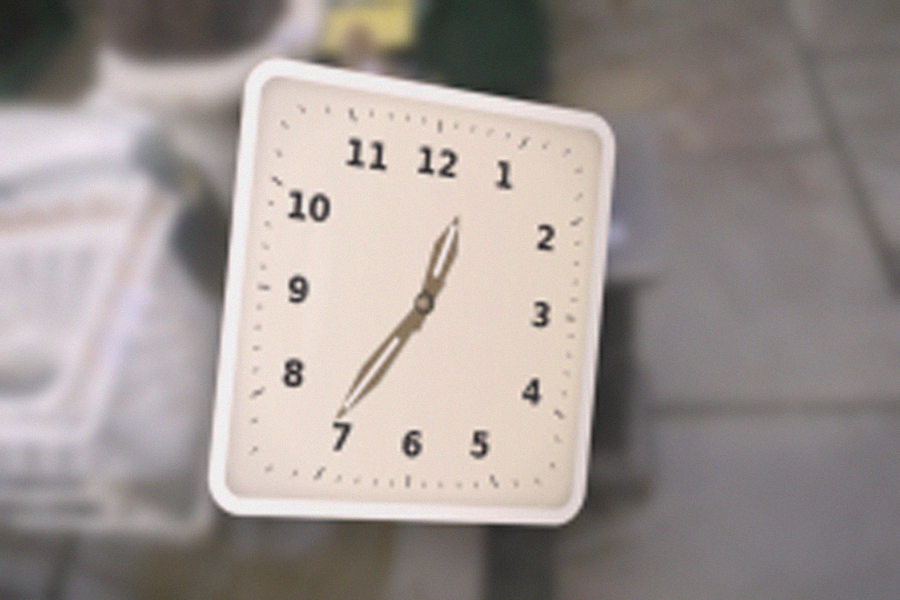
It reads {"hour": 12, "minute": 36}
